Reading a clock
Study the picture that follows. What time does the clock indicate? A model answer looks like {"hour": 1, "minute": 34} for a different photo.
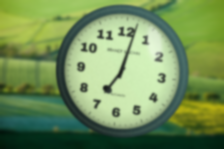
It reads {"hour": 7, "minute": 2}
